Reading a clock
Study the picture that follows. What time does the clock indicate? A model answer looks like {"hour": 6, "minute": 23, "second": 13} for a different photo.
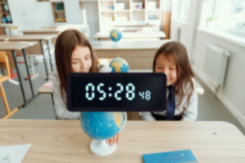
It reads {"hour": 5, "minute": 28, "second": 48}
